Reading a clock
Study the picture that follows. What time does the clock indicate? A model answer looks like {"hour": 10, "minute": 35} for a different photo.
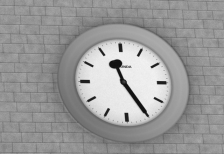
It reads {"hour": 11, "minute": 25}
